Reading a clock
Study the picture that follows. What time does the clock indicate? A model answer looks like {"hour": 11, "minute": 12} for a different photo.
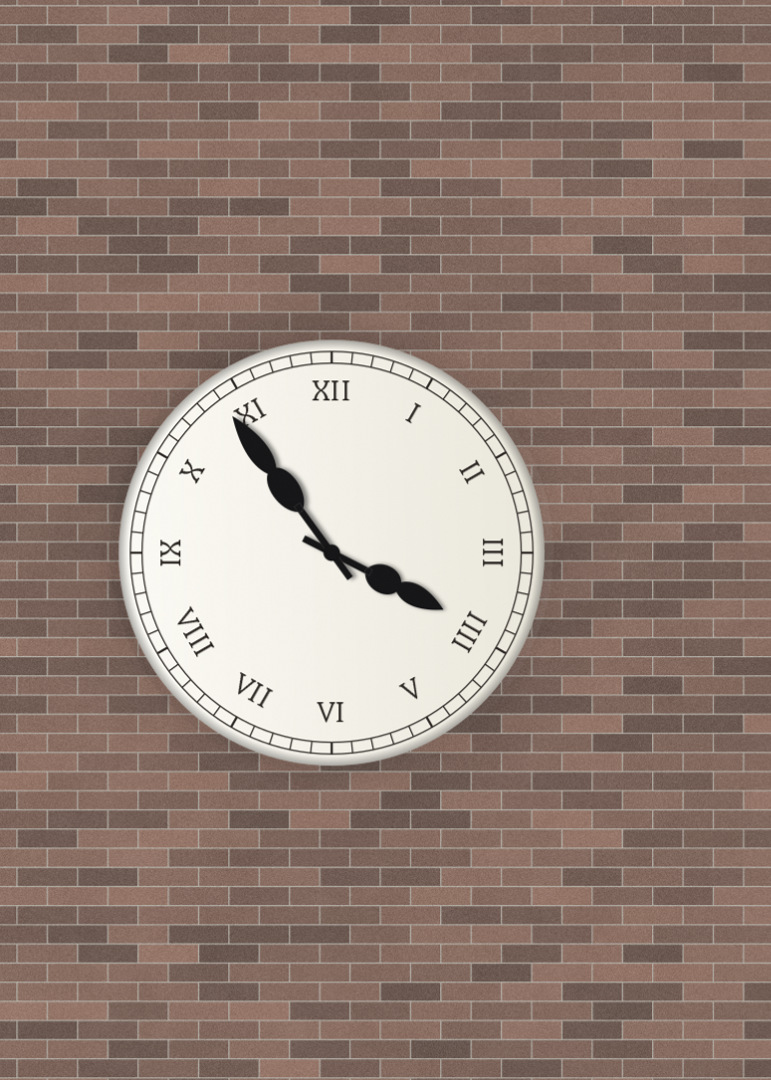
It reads {"hour": 3, "minute": 54}
